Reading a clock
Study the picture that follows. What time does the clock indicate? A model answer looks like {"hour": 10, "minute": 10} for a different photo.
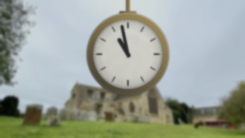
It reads {"hour": 10, "minute": 58}
